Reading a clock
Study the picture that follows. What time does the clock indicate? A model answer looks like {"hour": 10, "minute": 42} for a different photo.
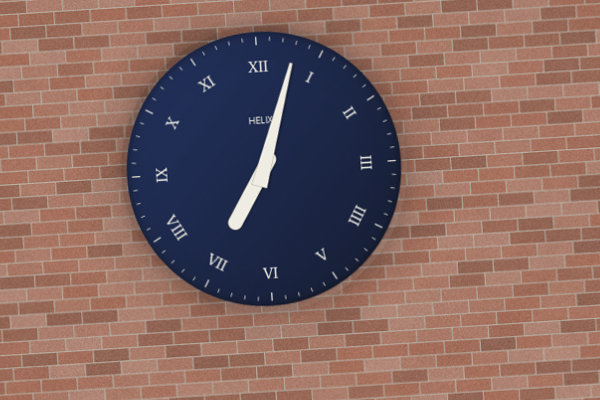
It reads {"hour": 7, "minute": 3}
